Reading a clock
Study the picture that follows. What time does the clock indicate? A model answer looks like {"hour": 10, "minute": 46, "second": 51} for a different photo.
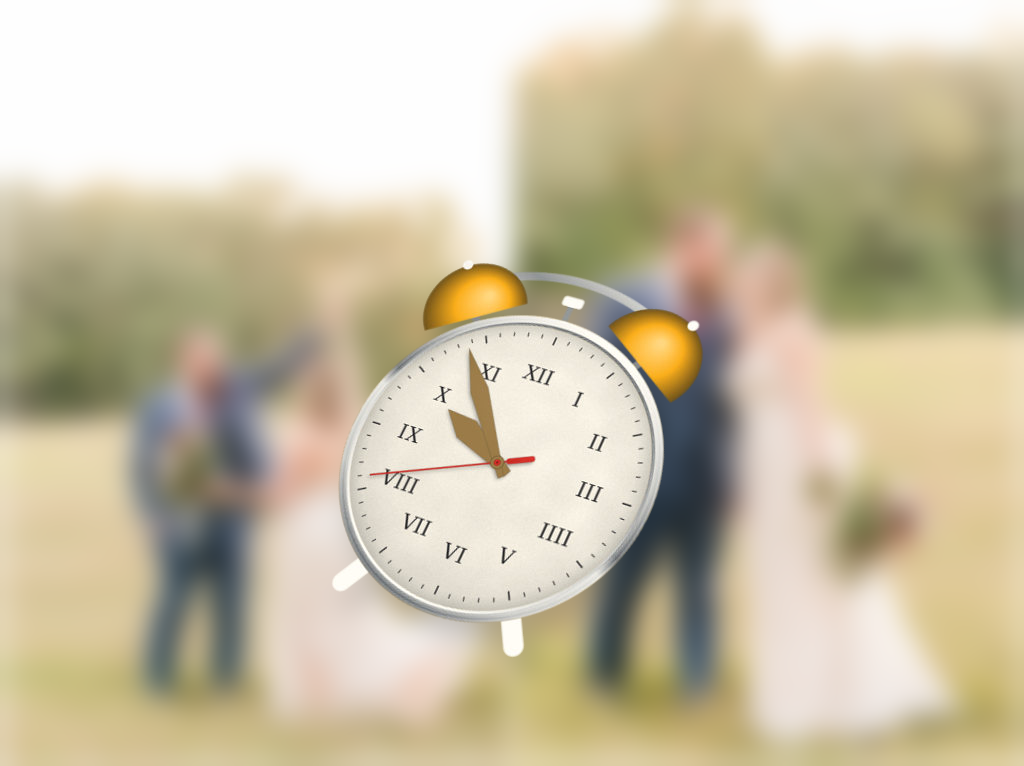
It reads {"hour": 9, "minute": 53, "second": 41}
